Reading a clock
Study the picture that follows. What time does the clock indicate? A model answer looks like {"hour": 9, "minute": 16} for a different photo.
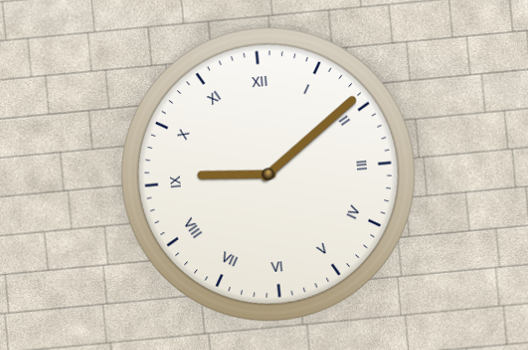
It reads {"hour": 9, "minute": 9}
